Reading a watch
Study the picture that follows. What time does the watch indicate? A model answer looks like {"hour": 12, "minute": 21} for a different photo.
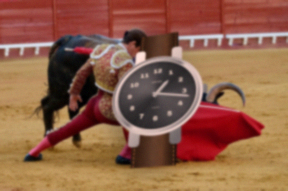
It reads {"hour": 1, "minute": 17}
